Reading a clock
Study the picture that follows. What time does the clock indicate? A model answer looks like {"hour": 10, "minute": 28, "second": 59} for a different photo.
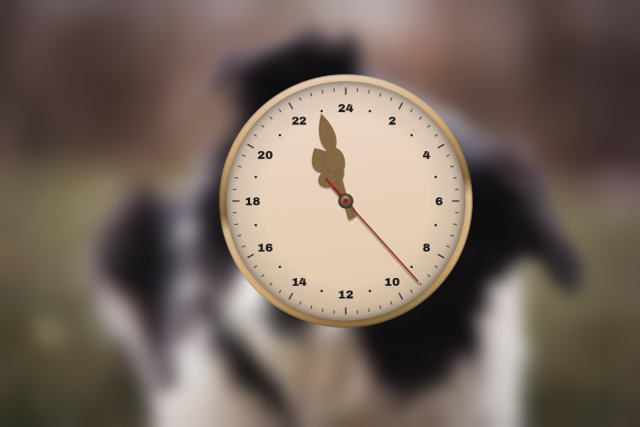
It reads {"hour": 21, "minute": 57, "second": 23}
